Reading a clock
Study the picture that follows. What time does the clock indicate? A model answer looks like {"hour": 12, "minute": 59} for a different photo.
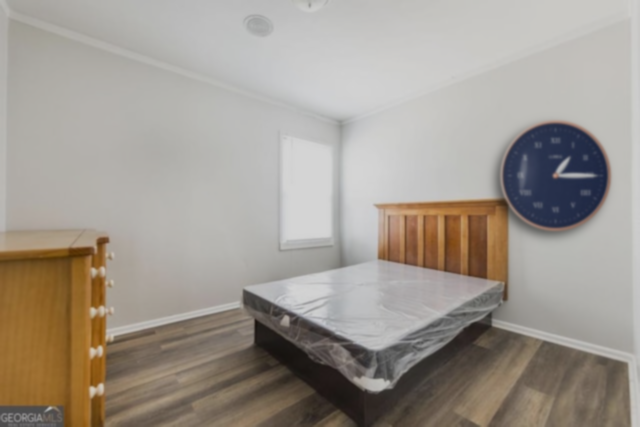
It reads {"hour": 1, "minute": 15}
